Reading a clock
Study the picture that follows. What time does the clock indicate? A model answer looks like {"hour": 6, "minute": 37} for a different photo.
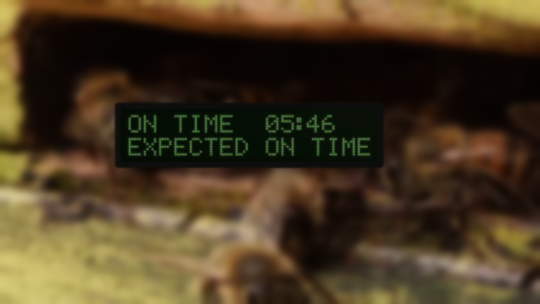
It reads {"hour": 5, "minute": 46}
